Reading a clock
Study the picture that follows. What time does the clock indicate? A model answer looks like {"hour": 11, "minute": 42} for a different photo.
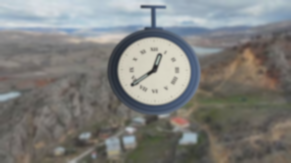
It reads {"hour": 12, "minute": 39}
